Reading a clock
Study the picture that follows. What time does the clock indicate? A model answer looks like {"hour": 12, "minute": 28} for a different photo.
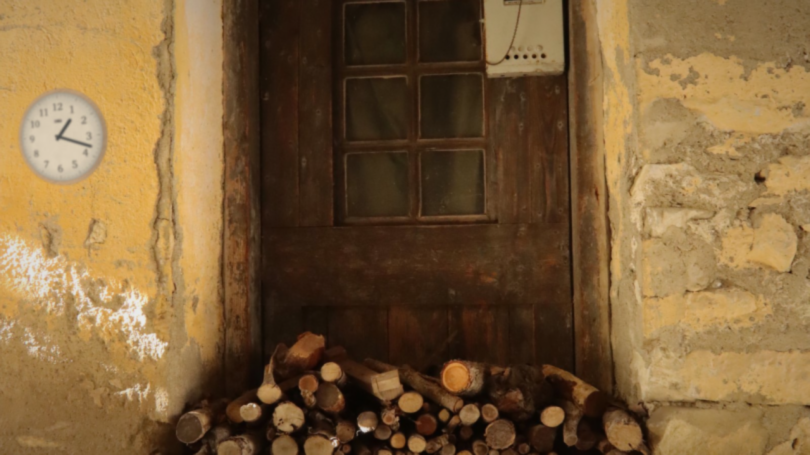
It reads {"hour": 1, "minute": 18}
